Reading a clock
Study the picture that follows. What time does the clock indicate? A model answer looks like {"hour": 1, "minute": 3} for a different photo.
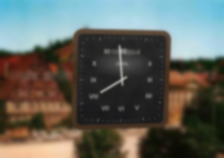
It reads {"hour": 7, "minute": 59}
